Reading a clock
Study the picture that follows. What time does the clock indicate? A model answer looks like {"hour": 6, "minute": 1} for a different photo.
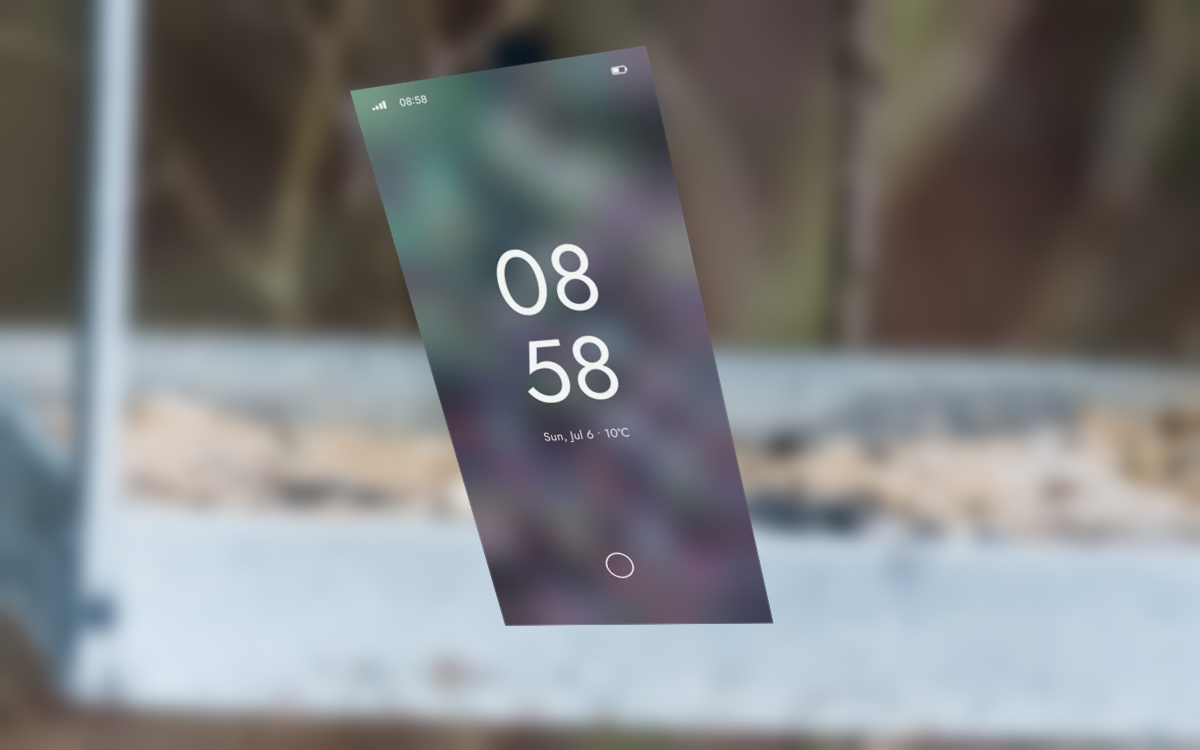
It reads {"hour": 8, "minute": 58}
